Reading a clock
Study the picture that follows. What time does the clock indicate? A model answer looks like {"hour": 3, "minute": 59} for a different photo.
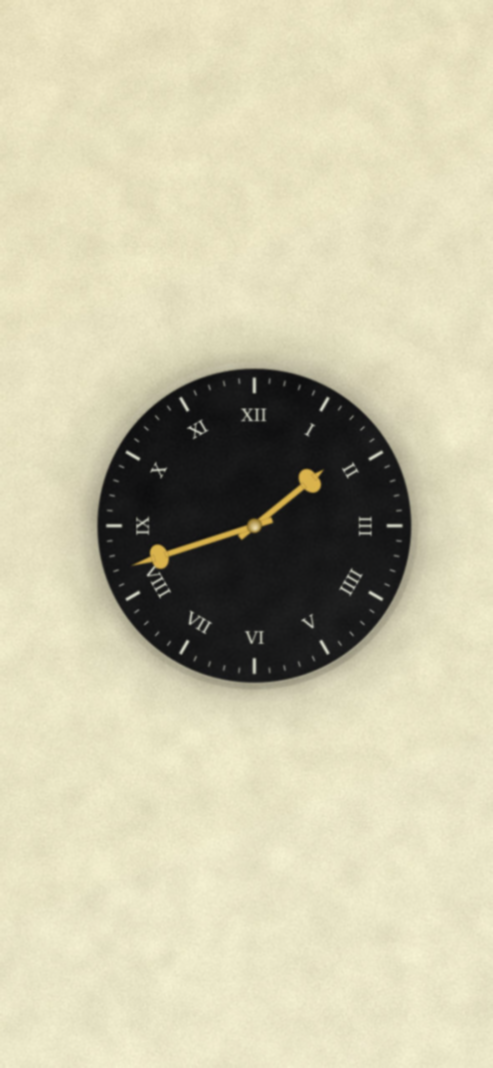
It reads {"hour": 1, "minute": 42}
